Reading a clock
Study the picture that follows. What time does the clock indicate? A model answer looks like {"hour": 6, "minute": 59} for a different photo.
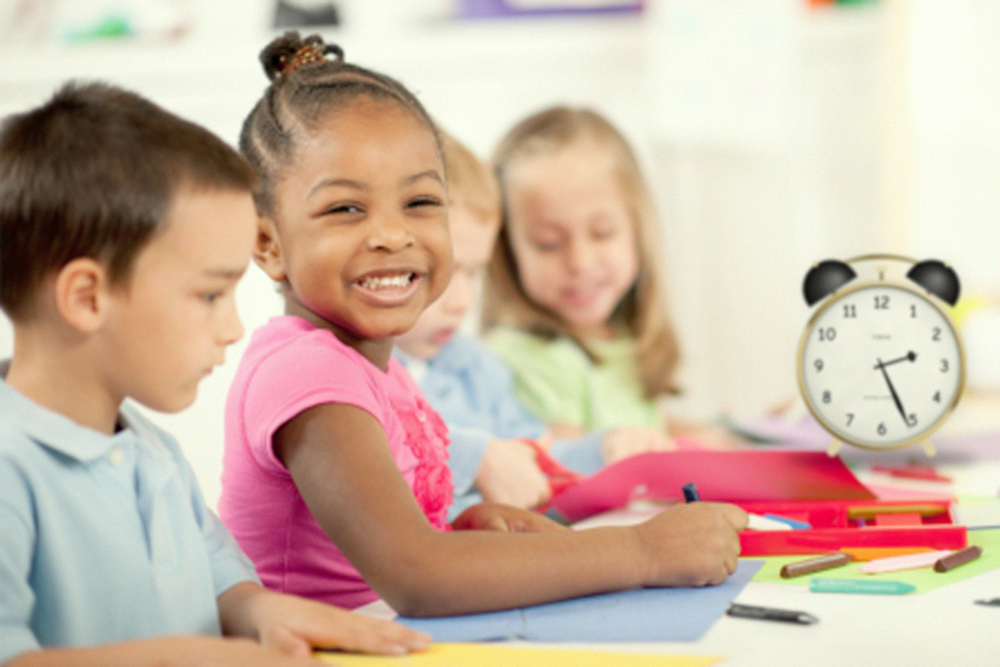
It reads {"hour": 2, "minute": 26}
